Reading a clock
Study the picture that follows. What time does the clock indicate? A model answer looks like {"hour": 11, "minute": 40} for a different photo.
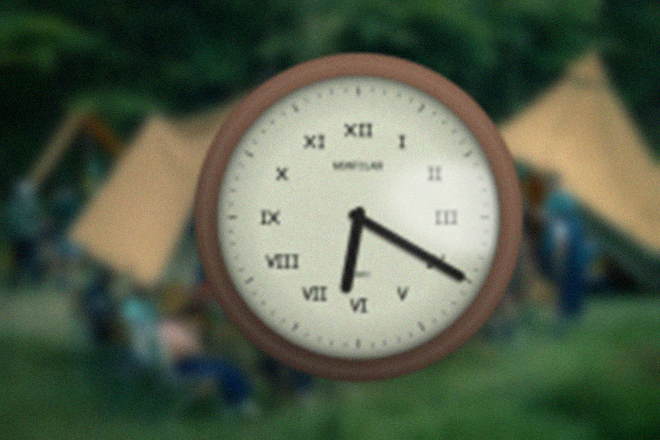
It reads {"hour": 6, "minute": 20}
